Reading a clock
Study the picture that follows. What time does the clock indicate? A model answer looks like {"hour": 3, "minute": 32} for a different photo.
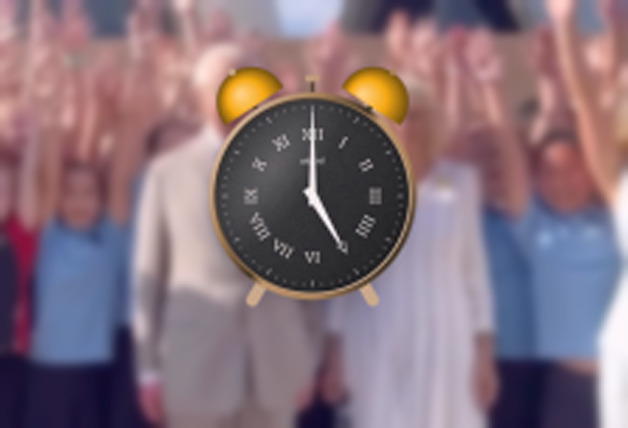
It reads {"hour": 5, "minute": 0}
